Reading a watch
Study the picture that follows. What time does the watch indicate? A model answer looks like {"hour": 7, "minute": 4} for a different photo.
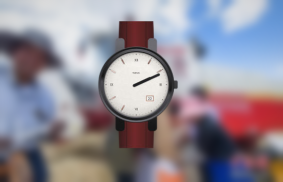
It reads {"hour": 2, "minute": 11}
